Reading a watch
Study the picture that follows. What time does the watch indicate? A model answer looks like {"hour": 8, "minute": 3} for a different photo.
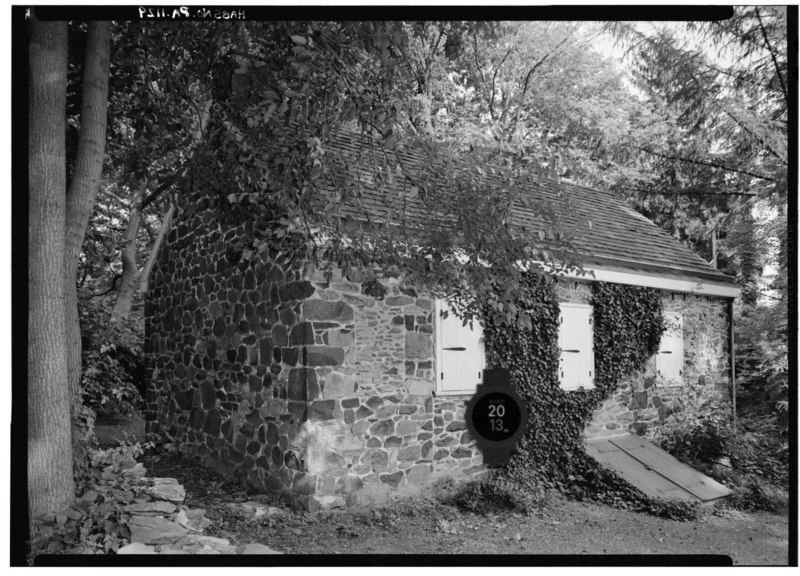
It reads {"hour": 20, "minute": 13}
